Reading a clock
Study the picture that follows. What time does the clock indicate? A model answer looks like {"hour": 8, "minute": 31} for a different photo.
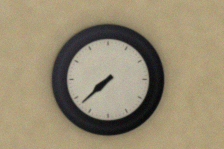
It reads {"hour": 7, "minute": 38}
